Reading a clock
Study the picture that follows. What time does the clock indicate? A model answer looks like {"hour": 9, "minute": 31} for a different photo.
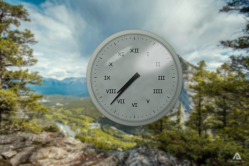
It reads {"hour": 7, "minute": 37}
